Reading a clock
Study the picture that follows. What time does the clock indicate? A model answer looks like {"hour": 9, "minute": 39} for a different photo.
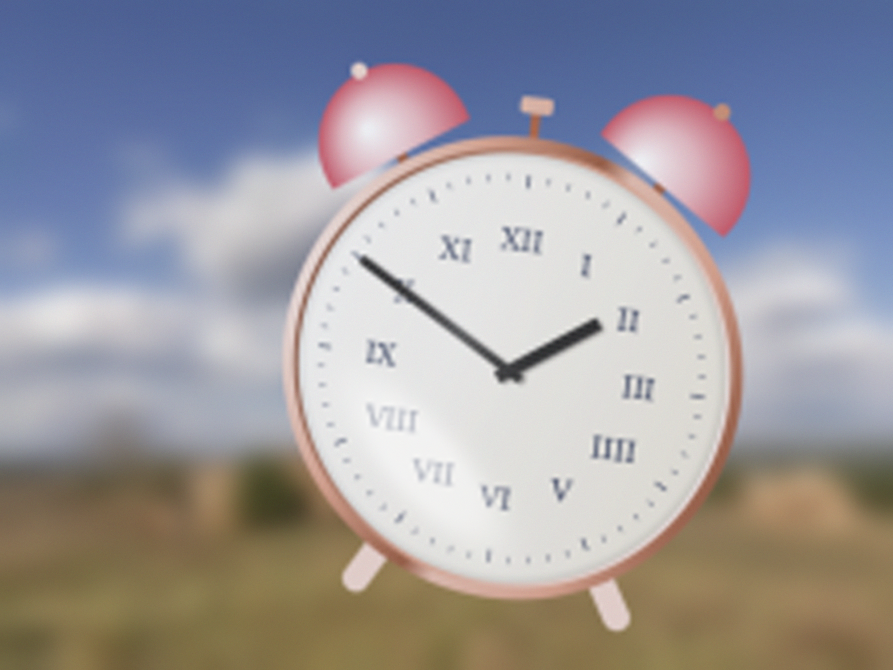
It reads {"hour": 1, "minute": 50}
